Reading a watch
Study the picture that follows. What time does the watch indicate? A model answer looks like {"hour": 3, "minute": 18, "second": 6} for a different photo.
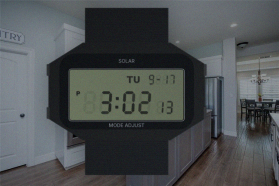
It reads {"hour": 3, "minute": 2, "second": 13}
